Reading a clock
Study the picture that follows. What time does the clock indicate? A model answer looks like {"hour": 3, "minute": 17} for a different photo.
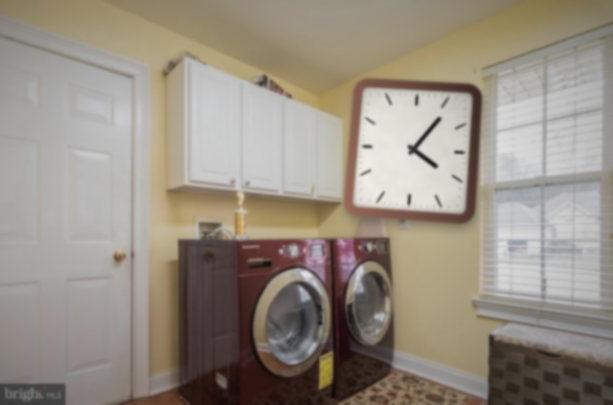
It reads {"hour": 4, "minute": 6}
